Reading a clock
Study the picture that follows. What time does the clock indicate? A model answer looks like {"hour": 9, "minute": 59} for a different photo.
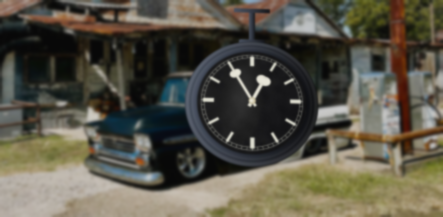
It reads {"hour": 12, "minute": 55}
